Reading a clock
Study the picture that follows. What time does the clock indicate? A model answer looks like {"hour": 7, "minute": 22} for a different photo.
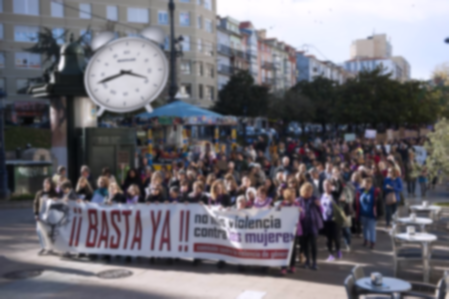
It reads {"hour": 3, "minute": 42}
